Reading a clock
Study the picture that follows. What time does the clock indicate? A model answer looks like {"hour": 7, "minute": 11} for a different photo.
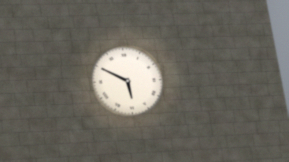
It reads {"hour": 5, "minute": 50}
